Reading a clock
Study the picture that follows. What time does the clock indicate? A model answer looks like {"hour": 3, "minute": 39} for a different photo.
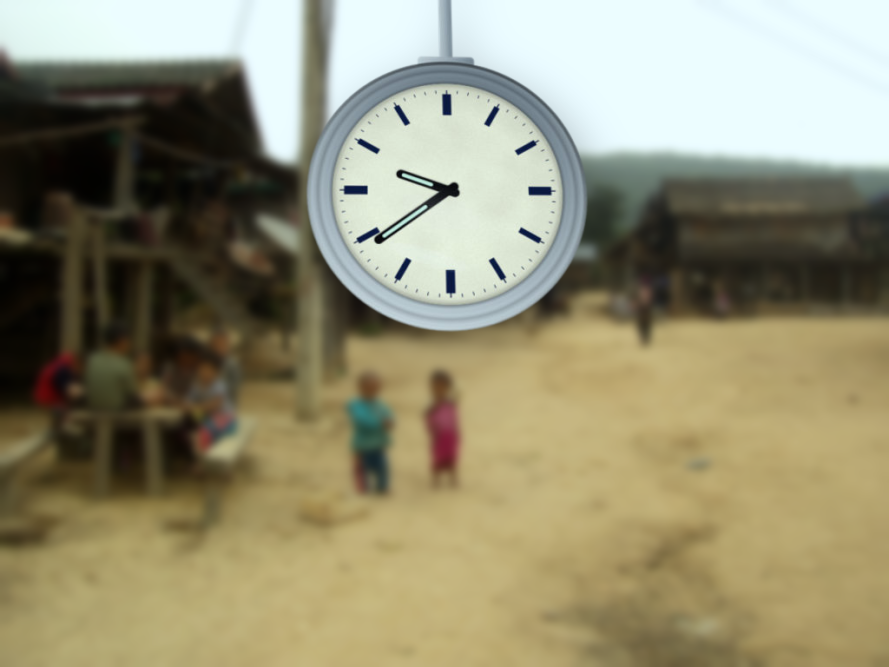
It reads {"hour": 9, "minute": 39}
